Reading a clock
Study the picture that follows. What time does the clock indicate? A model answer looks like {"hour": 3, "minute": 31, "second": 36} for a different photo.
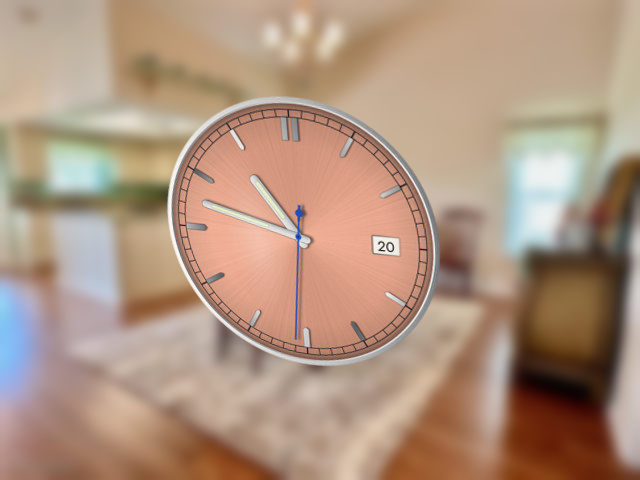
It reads {"hour": 10, "minute": 47, "second": 31}
